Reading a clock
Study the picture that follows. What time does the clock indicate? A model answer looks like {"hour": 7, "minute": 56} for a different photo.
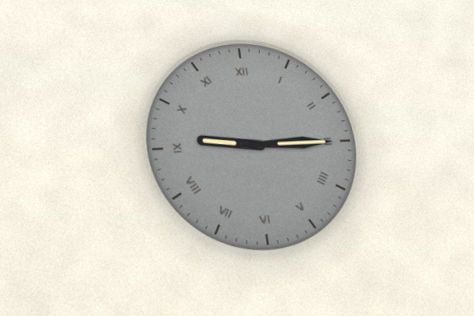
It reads {"hour": 9, "minute": 15}
